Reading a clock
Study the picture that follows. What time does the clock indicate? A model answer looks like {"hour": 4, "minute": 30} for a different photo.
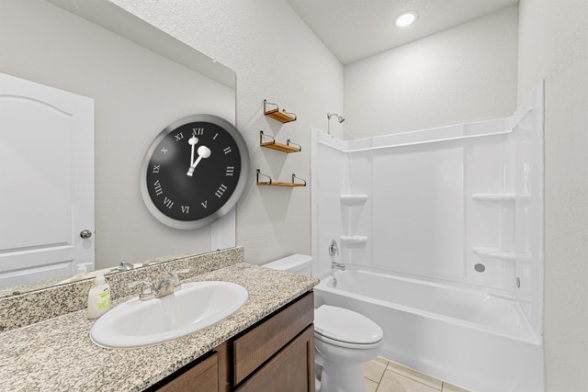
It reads {"hour": 12, "minute": 59}
